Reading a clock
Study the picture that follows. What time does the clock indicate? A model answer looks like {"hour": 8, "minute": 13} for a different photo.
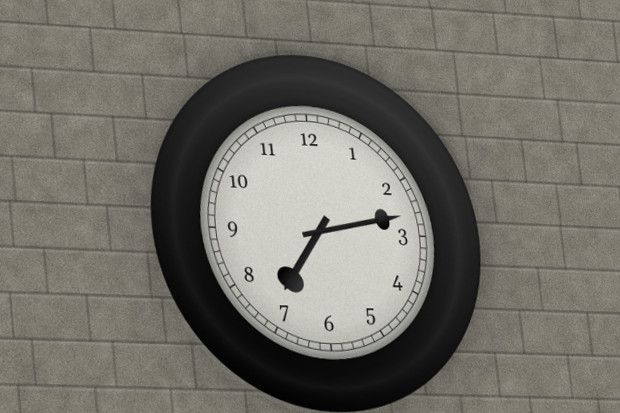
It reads {"hour": 7, "minute": 13}
